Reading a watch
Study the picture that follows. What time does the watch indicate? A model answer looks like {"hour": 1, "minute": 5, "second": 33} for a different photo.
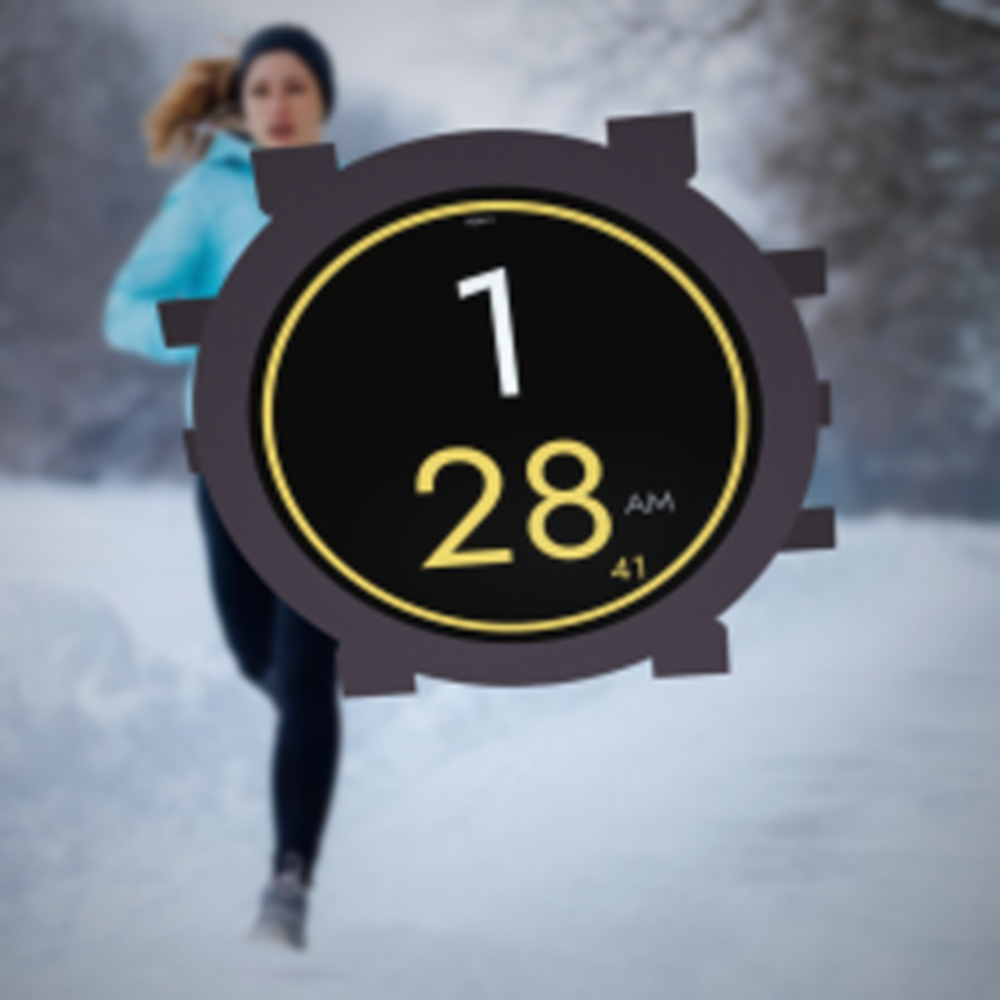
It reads {"hour": 1, "minute": 28, "second": 41}
